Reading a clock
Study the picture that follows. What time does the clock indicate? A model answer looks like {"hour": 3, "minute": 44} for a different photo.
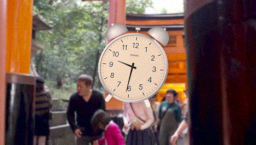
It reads {"hour": 9, "minute": 31}
